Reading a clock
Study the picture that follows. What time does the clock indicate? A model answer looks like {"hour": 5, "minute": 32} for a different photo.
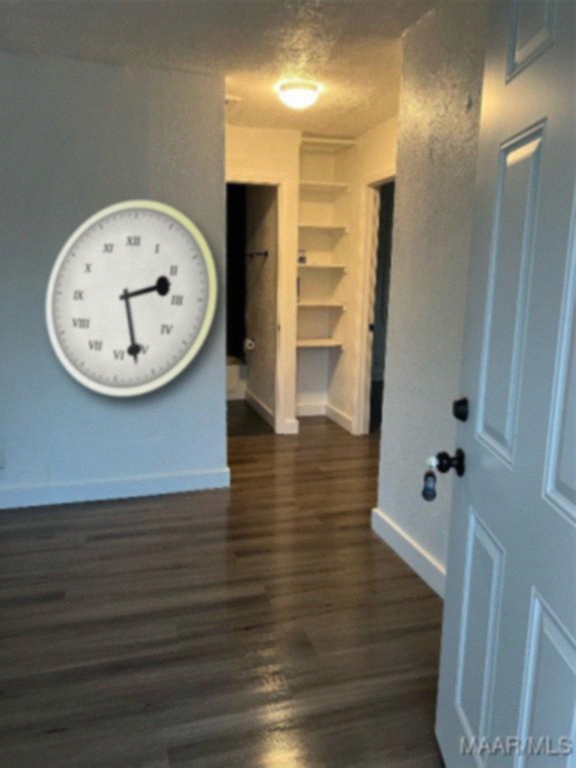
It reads {"hour": 2, "minute": 27}
